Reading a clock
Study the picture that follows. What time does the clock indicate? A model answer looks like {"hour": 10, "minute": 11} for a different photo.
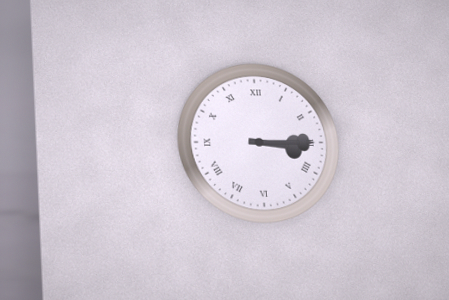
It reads {"hour": 3, "minute": 15}
